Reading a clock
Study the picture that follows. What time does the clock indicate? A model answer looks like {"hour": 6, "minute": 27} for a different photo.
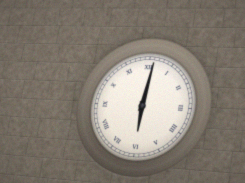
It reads {"hour": 6, "minute": 1}
